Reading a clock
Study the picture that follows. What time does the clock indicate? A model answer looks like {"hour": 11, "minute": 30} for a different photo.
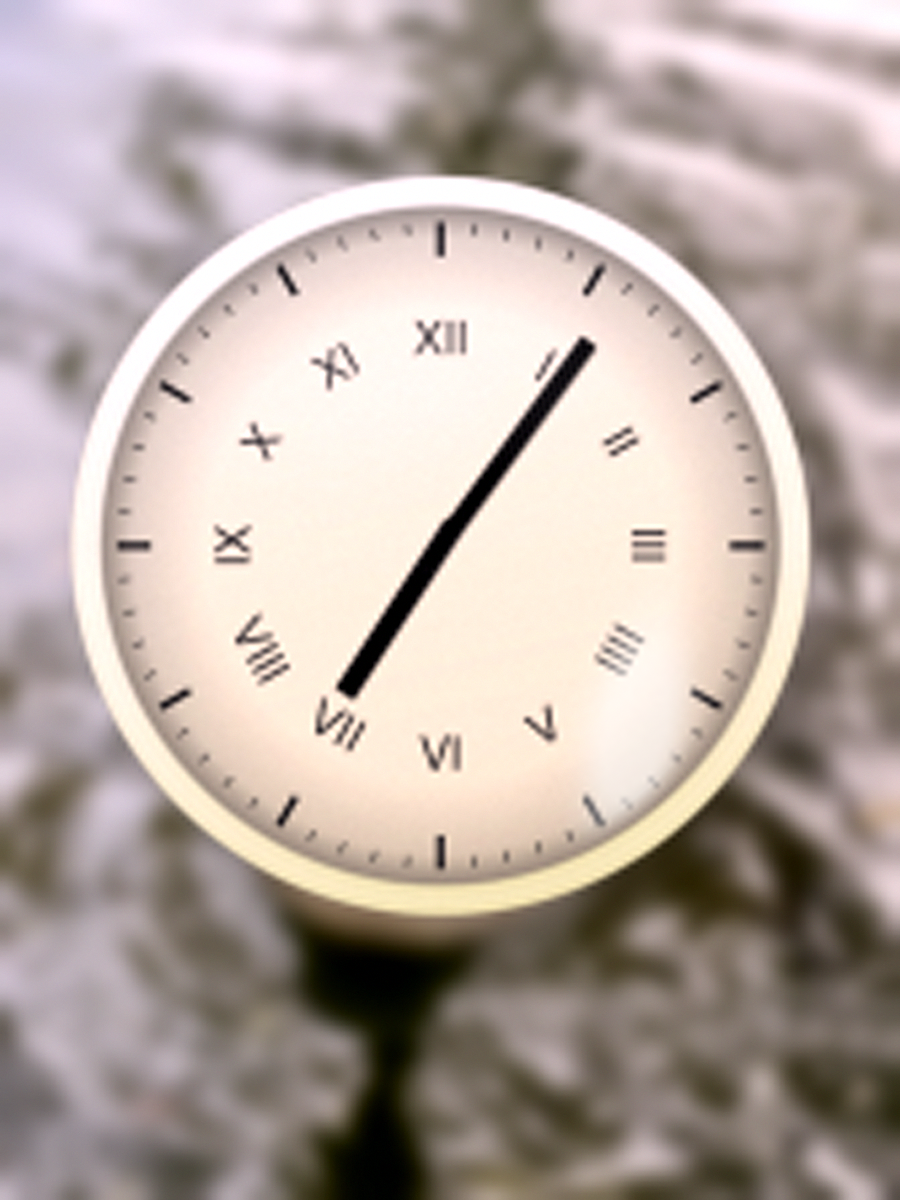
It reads {"hour": 7, "minute": 6}
